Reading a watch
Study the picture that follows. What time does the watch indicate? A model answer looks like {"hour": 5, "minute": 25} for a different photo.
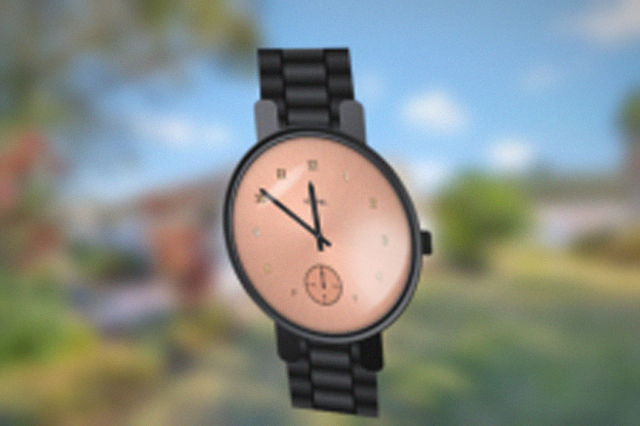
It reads {"hour": 11, "minute": 51}
